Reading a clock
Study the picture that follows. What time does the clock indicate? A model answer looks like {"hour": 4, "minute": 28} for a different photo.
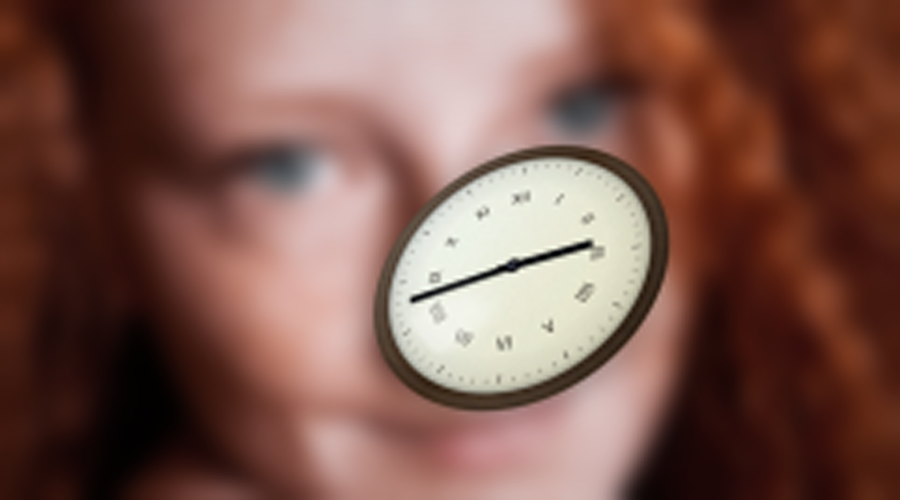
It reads {"hour": 2, "minute": 43}
